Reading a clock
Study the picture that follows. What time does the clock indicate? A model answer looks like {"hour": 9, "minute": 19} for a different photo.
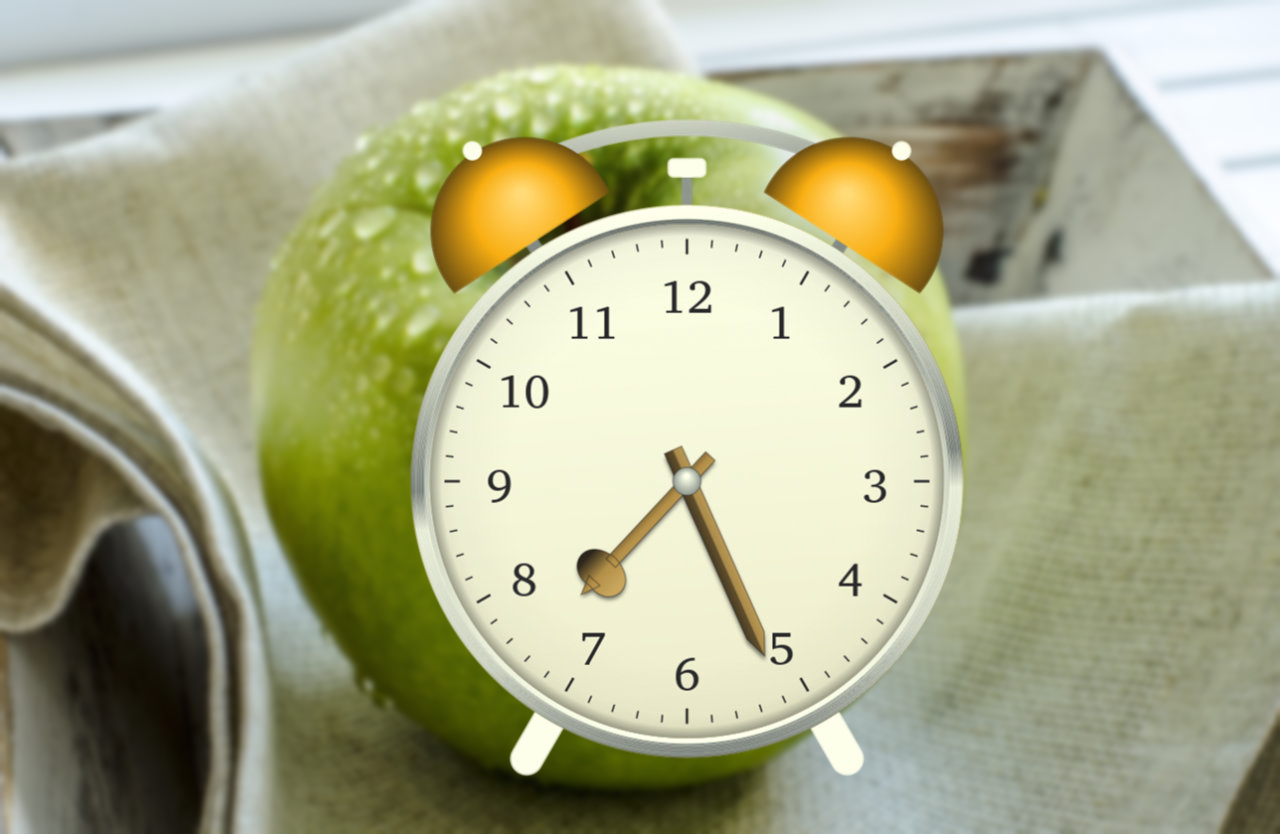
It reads {"hour": 7, "minute": 26}
